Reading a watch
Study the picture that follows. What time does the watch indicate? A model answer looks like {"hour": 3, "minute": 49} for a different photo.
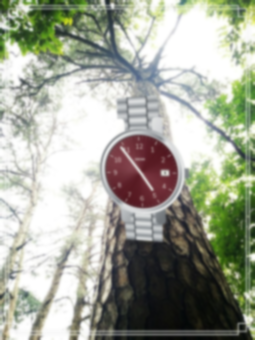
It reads {"hour": 4, "minute": 54}
